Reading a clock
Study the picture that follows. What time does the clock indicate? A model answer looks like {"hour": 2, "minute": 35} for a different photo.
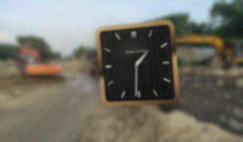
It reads {"hour": 1, "minute": 31}
